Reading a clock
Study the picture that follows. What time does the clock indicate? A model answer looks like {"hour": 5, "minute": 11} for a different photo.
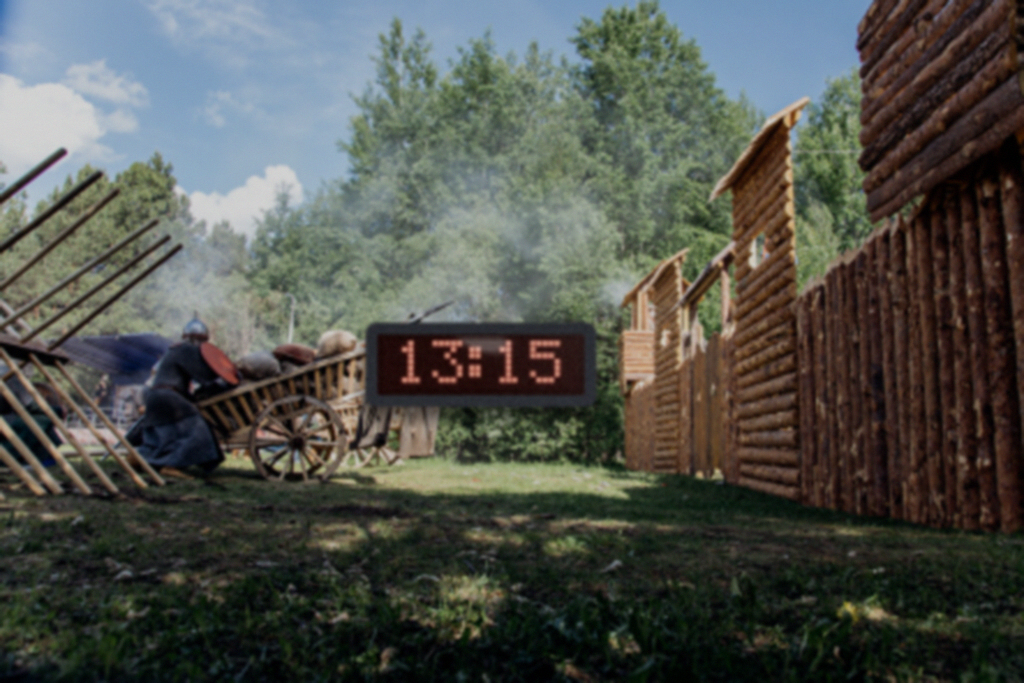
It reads {"hour": 13, "minute": 15}
